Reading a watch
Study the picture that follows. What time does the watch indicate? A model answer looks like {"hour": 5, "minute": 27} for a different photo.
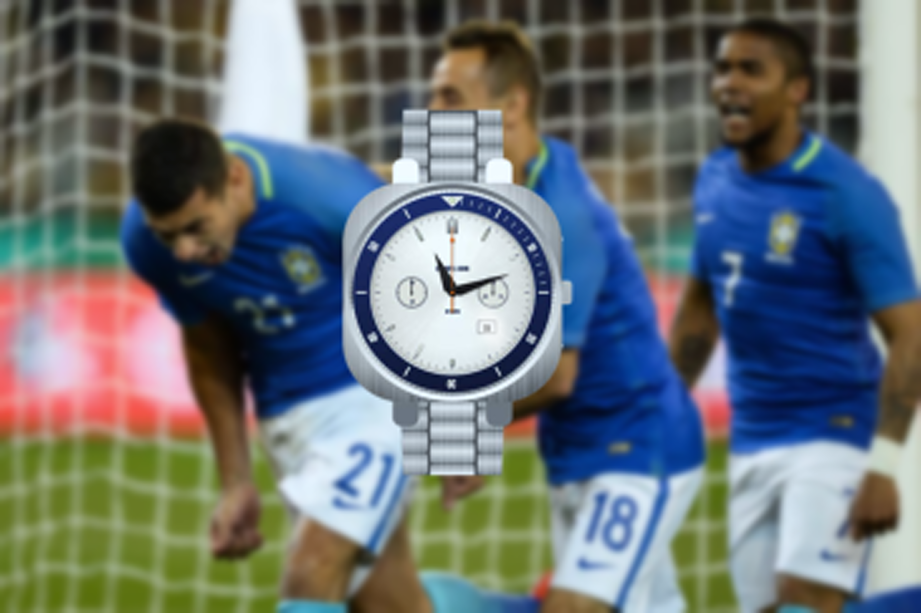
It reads {"hour": 11, "minute": 12}
